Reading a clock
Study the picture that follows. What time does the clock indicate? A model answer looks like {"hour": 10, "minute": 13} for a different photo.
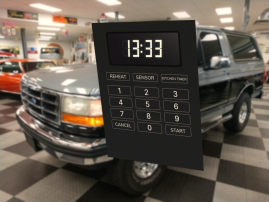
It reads {"hour": 13, "minute": 33}
